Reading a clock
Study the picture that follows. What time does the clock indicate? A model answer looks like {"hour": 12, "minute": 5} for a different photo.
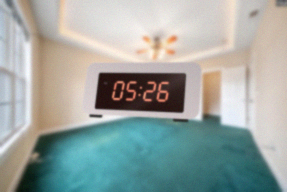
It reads {"hour": 5, "minute": 26}
